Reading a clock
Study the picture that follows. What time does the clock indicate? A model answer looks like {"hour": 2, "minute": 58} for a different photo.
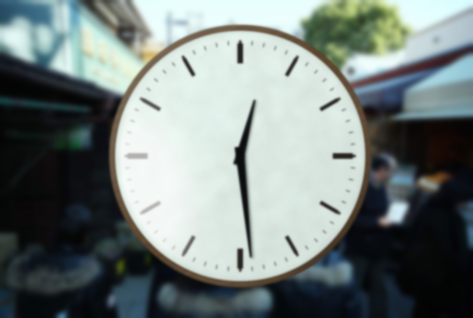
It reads {"hour": 12, "minute": 29}
